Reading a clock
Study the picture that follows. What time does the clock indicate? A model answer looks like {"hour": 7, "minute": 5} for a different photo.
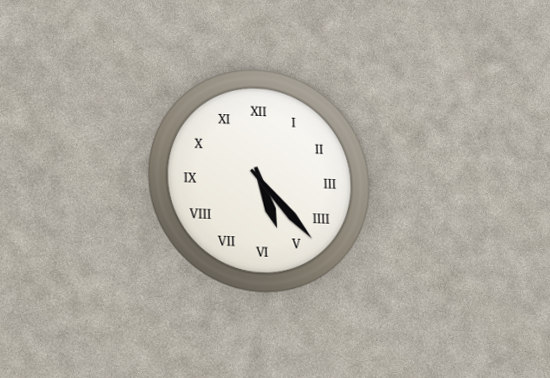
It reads {"hour": 5, "minute": 23}
